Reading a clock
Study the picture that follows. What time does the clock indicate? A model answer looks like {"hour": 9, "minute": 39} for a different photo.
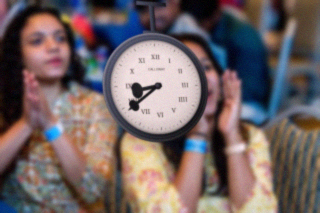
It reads {"hour": 8, "minute": 39}
